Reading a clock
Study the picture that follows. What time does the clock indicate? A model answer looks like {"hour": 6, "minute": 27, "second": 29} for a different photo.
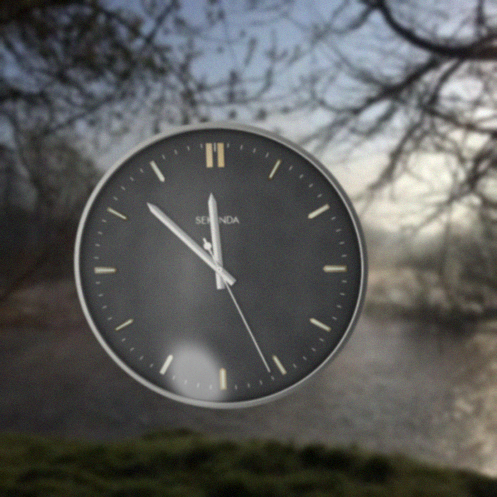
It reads {"hour": 11, "minute": 52, "second": 26}
